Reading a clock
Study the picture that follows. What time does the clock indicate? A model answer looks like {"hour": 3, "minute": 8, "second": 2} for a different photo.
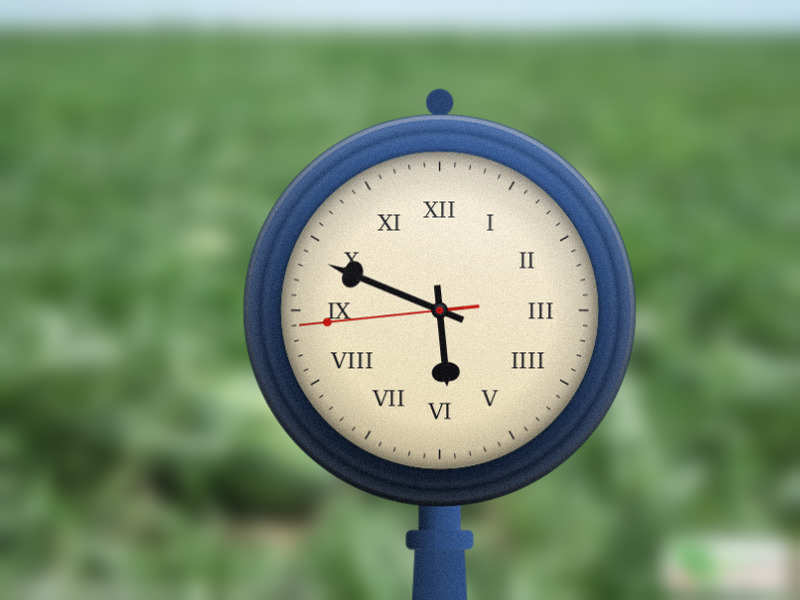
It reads {"hour": 5, "minute": 48, "second": 44}
